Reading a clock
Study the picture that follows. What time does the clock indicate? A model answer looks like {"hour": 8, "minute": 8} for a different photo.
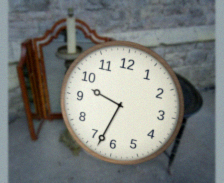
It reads {"hour": 9, "minute": 33}
